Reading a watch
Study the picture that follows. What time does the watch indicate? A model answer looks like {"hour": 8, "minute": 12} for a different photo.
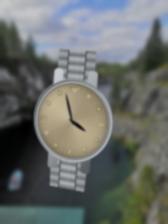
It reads {"hour": 3, "minute": 57}
